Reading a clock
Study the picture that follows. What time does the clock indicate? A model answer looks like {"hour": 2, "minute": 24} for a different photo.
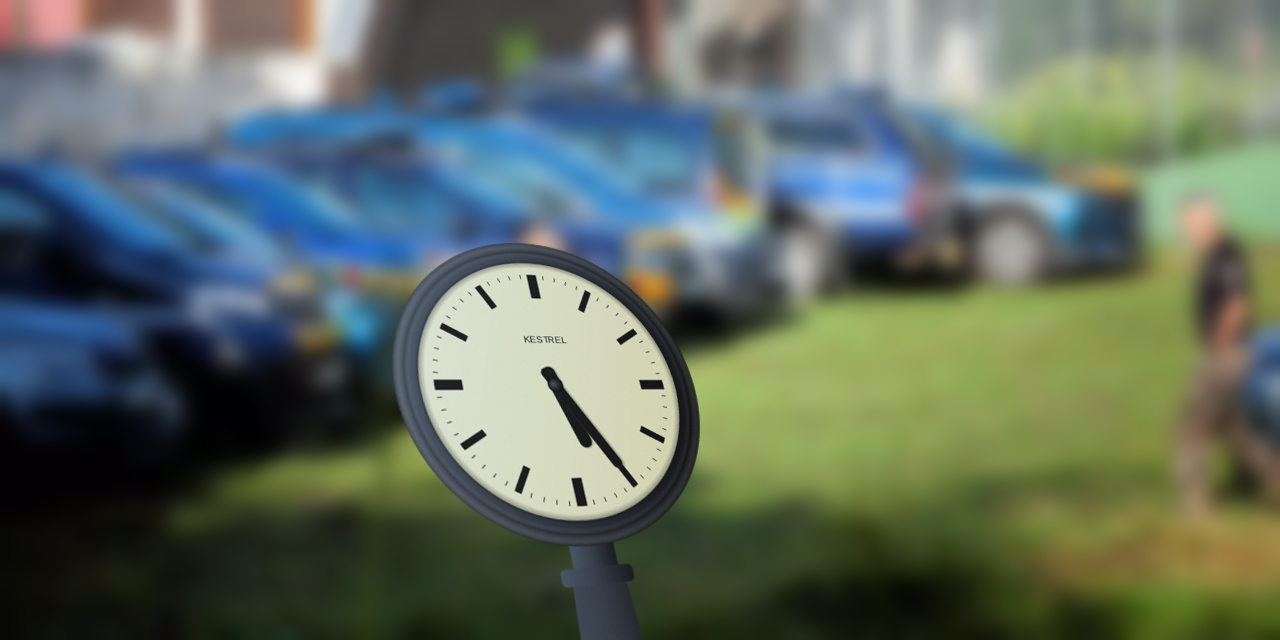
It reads {"hour": 5, "minute": 25}
